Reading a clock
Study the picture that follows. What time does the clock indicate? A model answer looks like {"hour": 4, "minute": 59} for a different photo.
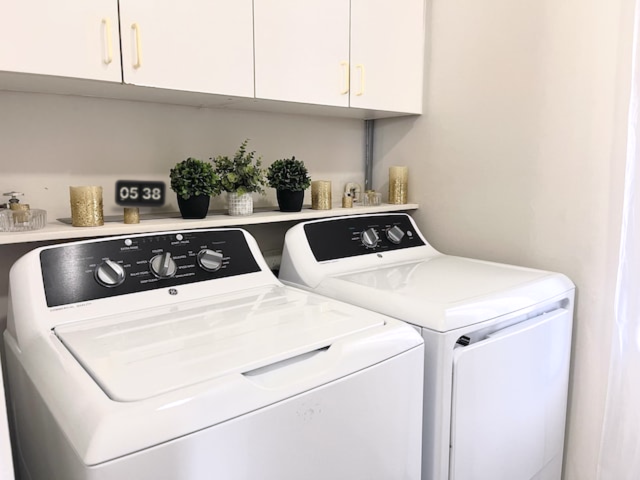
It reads {"hour": 5, "minute": 38}
